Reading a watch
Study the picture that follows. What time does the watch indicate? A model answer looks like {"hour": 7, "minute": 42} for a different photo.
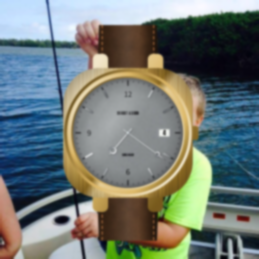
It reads {"hour": 7, "minute": 21}
